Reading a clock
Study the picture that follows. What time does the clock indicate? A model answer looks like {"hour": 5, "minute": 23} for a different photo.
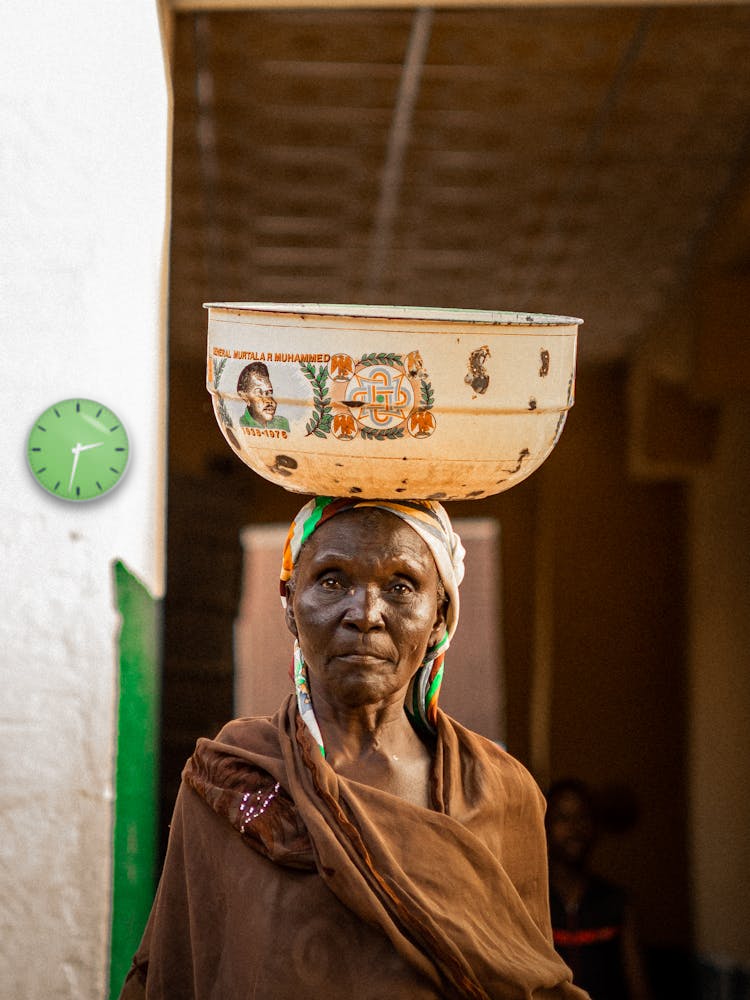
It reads {"hour": 2, "minute": 32}
